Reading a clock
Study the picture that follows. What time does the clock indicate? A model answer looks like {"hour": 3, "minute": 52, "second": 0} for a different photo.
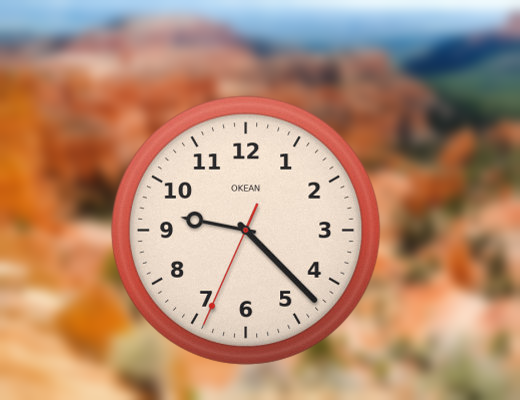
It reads {"hour": 9, "minute": 22, "second": 34}
